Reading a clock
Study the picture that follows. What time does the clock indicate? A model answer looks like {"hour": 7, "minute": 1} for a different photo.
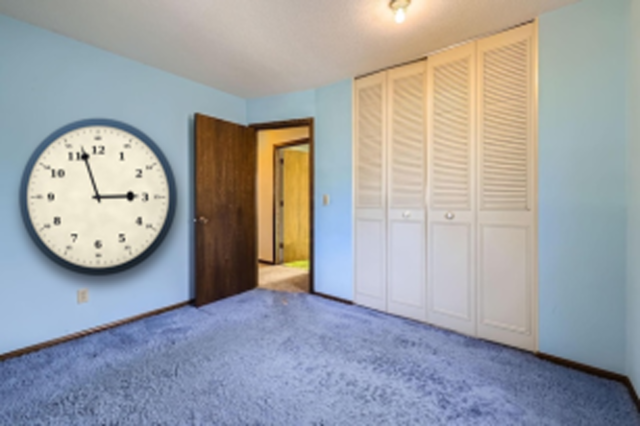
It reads {"hour": 2, "minute": 57}
